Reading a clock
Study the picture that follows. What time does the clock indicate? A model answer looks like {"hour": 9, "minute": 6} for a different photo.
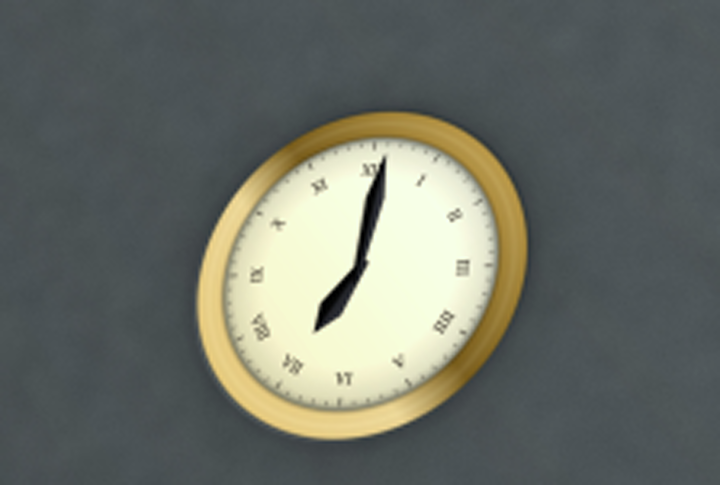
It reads {"hour": 7, "minute": 1}
